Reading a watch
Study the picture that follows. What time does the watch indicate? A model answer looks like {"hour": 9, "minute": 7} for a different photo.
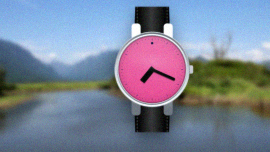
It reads {"hour": 7, "minute": 19}
